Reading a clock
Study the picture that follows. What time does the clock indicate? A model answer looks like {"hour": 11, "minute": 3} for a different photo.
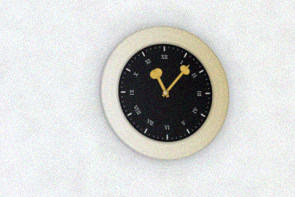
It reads {"hour": 11, "minute": 7}
